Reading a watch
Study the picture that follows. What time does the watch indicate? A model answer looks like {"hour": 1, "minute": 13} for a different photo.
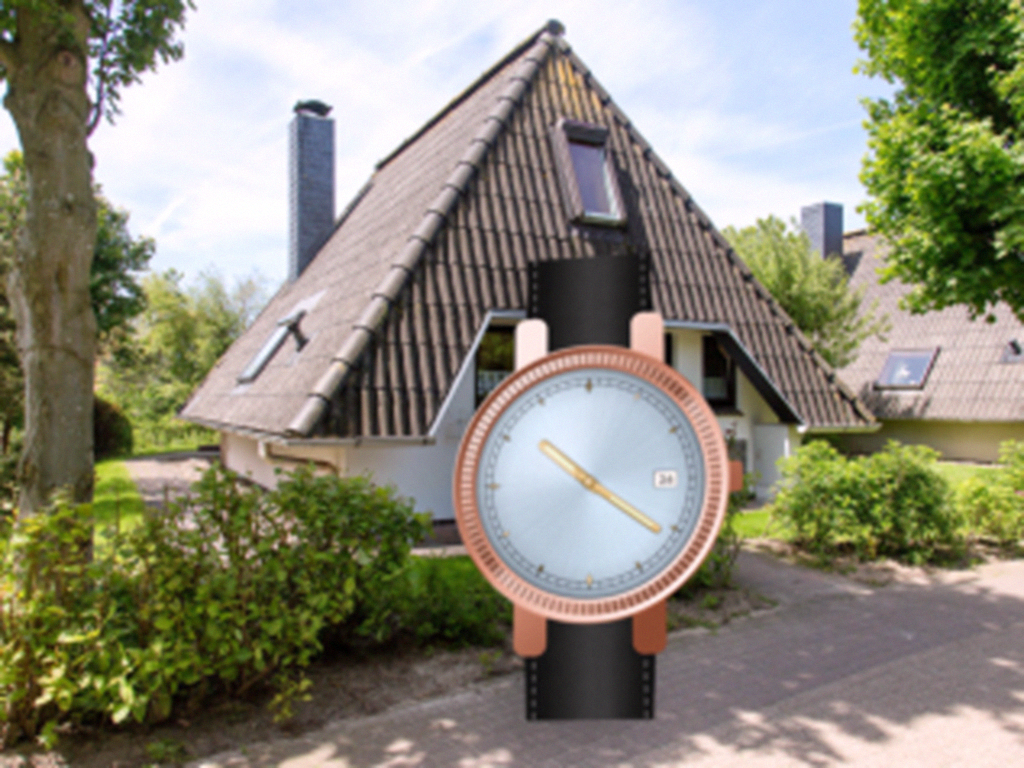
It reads {"hour": 10, "minute": 21}
